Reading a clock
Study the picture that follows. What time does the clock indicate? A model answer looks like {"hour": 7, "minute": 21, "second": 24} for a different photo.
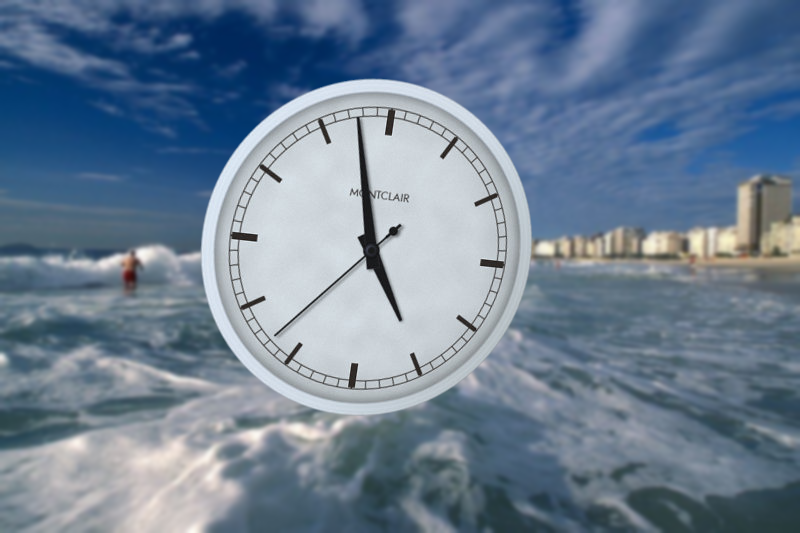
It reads {"hour": 4, "minute": 57, "second": 37}
